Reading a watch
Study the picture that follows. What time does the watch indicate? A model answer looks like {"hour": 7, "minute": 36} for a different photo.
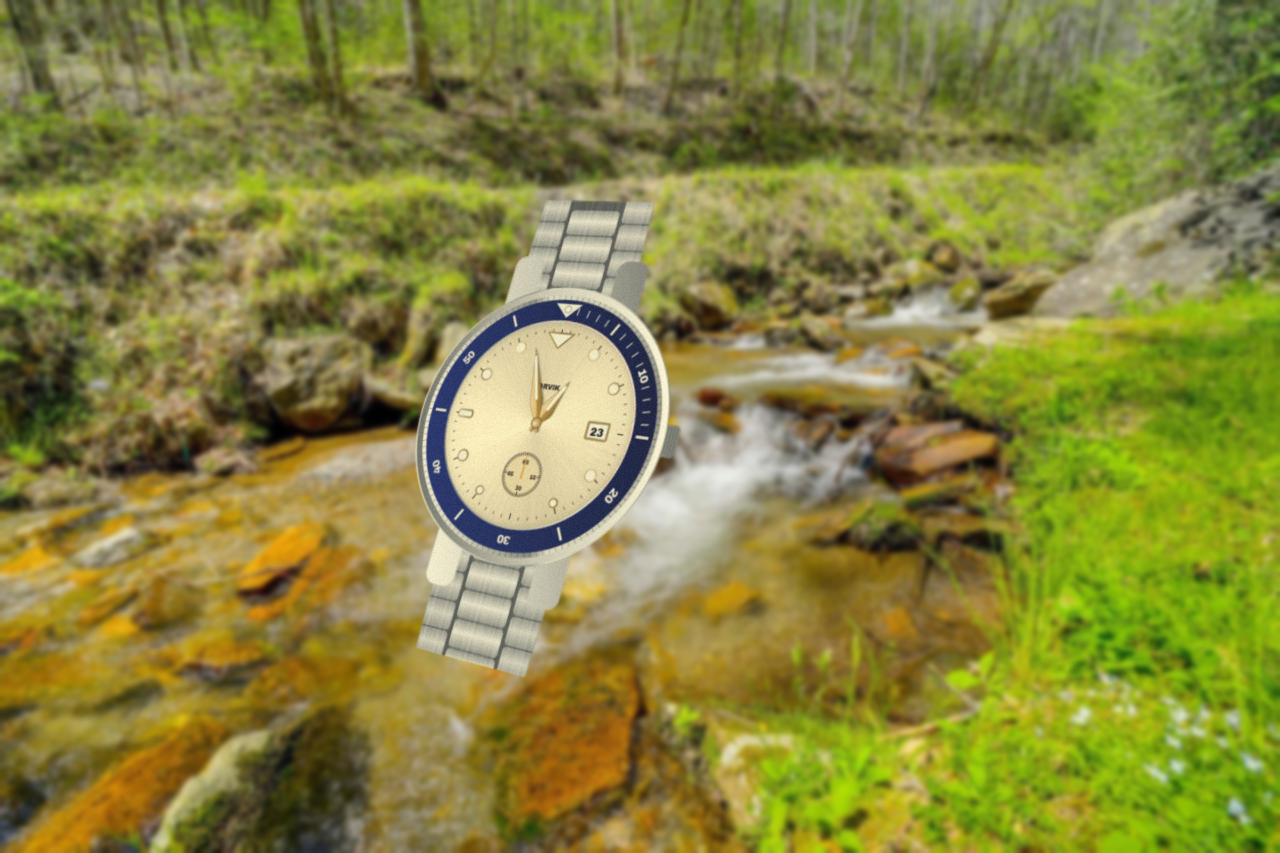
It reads {"hour": 12, "minute": 57}
